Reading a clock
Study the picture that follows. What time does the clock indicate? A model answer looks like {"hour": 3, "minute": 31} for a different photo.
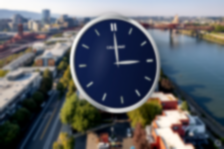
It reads {"hour": 3, "minute": 0}
